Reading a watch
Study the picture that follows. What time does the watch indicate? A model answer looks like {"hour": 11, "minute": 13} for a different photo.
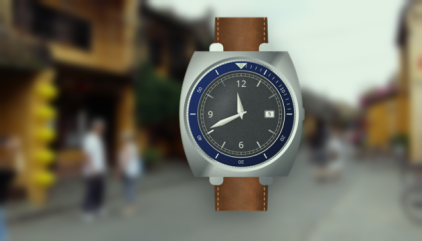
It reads {"hour": 11, "minute": 41}
